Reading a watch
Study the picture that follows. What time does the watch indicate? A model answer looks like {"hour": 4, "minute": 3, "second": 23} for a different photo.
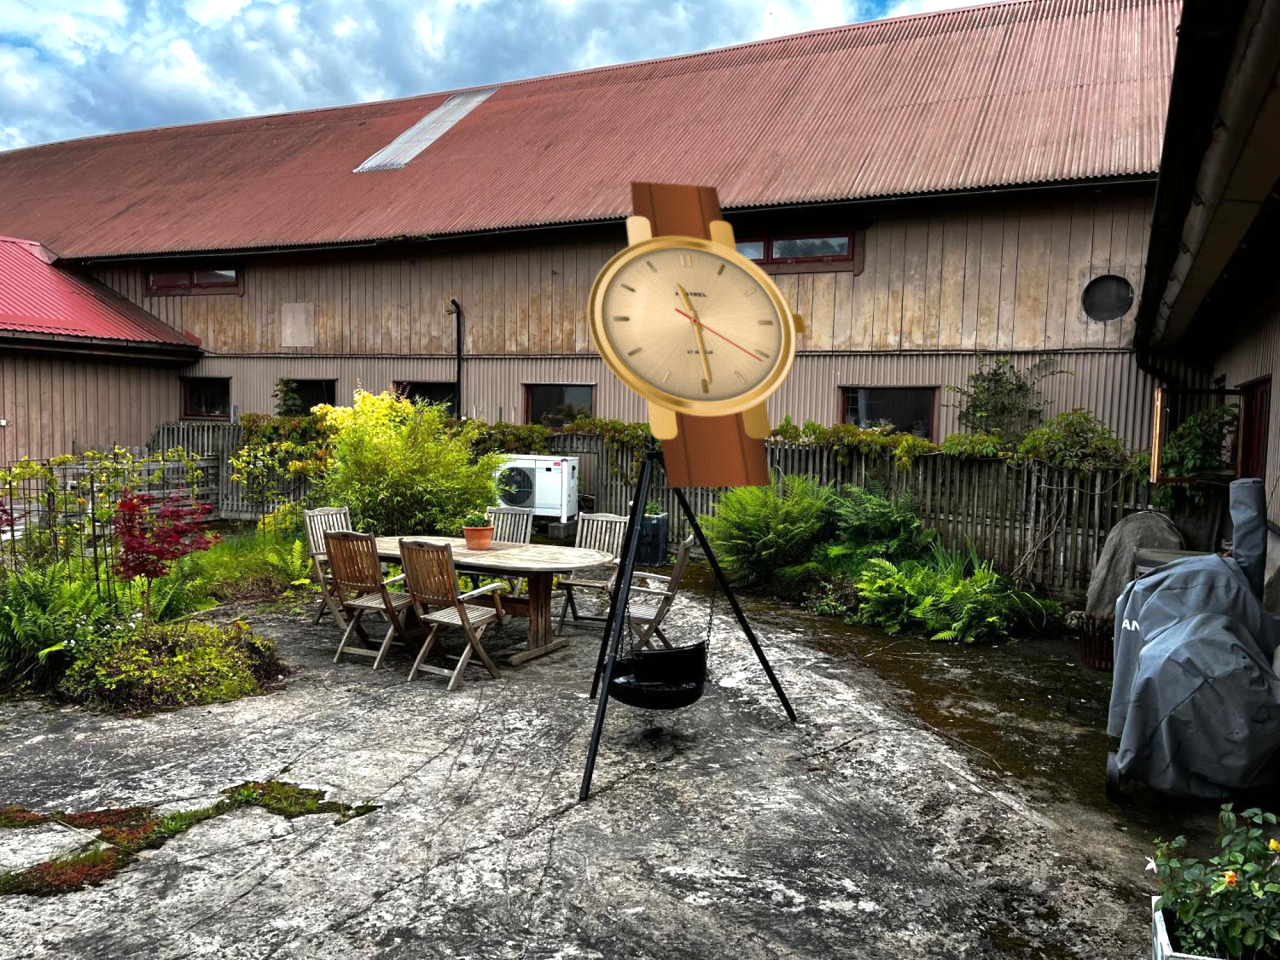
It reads {"hour": 11, "minute": 29, "second": 21}
